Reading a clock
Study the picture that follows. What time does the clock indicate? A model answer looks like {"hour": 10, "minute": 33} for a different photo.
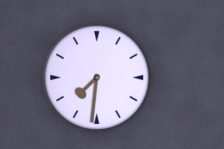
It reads {"hour": 7, "minute": 31}
